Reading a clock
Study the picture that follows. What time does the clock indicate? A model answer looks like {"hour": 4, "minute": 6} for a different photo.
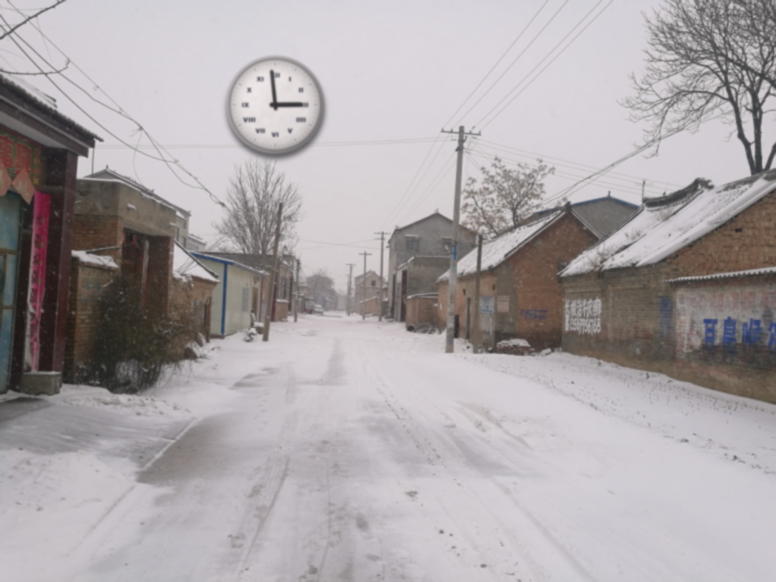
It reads {"hour": 2, "minute": 59}
